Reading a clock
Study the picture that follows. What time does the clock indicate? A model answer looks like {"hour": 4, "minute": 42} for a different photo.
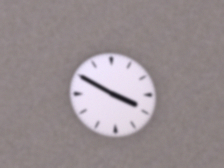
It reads {"hour": 3, "minute": 50}
